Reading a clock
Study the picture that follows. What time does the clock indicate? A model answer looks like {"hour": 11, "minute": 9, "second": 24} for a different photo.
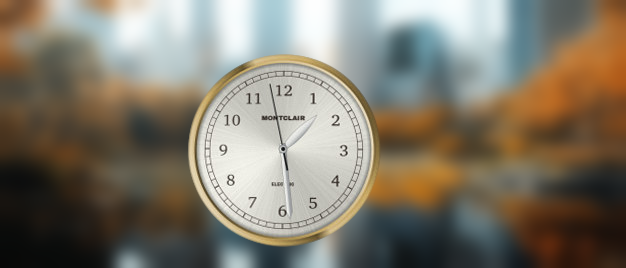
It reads {"hour": 1, "minute": 28, "second": 58}
